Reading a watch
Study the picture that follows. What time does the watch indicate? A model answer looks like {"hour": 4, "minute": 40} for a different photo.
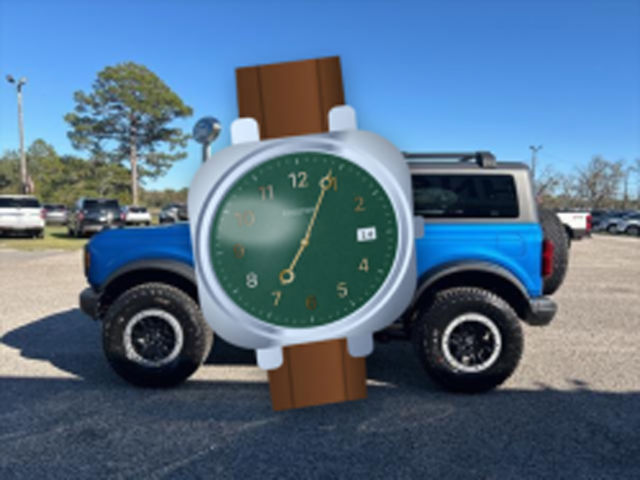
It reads {"hour": 7, "minute": 4}
